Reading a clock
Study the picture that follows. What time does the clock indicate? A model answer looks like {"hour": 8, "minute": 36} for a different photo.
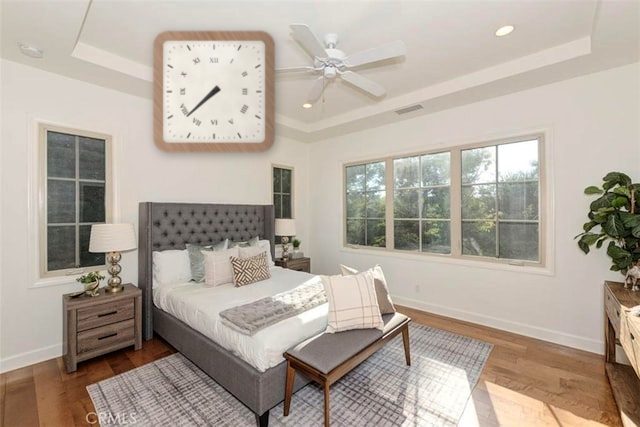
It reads {"hour": 7, "minute": 38}
